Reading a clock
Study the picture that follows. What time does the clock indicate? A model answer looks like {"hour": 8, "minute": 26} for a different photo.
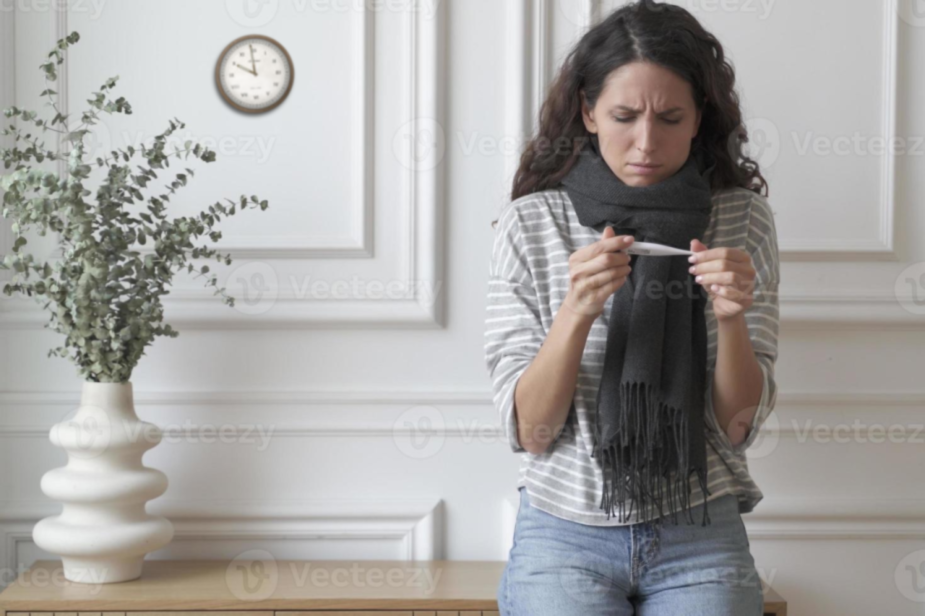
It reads {"hour": 9, "minute": 59}
